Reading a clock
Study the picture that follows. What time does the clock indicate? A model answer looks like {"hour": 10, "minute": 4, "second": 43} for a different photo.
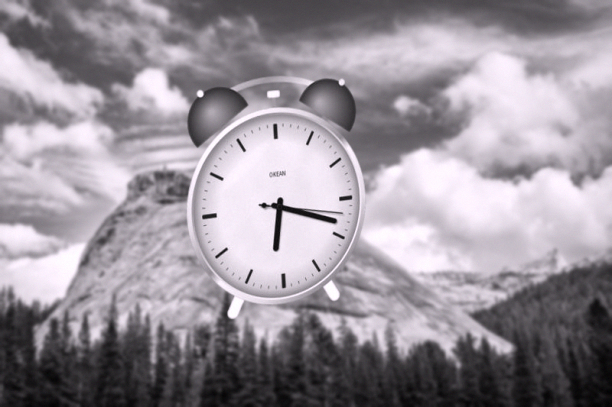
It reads {"hour": 6, "minute": 18, "second": 17}
